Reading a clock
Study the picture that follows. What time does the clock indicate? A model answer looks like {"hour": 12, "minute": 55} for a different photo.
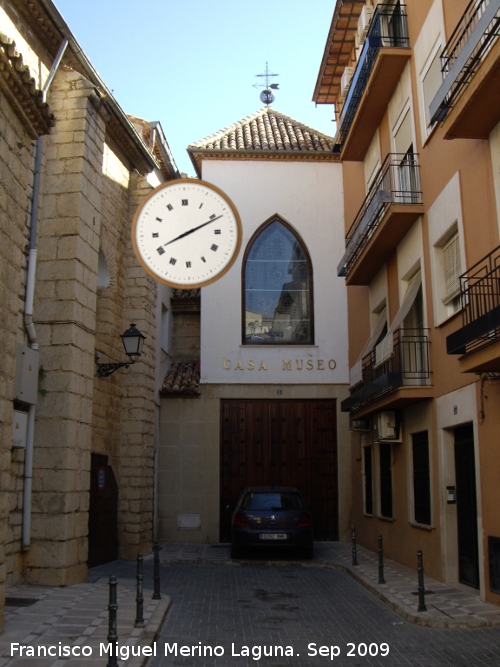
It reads {"hour": 8, "minute": 11}
